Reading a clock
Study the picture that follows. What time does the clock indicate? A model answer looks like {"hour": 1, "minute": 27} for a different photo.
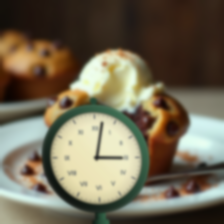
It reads {"hour": 3, "minute": 2}
